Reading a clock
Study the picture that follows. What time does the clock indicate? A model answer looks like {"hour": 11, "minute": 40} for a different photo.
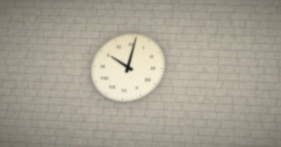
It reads {"hour": 10, "minute": 1}
